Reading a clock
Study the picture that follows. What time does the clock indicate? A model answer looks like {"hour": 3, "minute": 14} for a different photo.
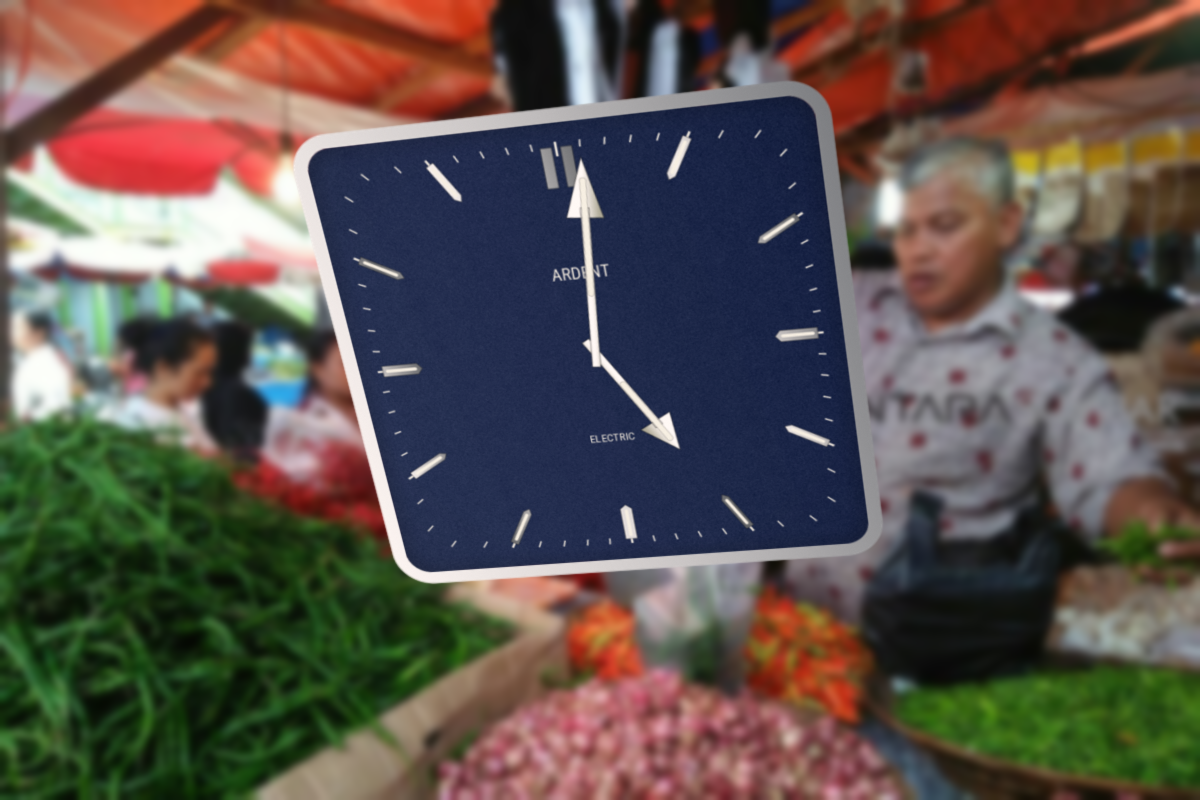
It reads {"hour": 5, "minute": 1}
